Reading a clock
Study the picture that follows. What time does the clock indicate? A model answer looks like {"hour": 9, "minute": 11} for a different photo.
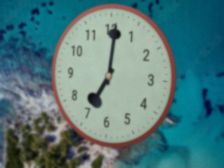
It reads {"hour": 7, "minute": 1}
